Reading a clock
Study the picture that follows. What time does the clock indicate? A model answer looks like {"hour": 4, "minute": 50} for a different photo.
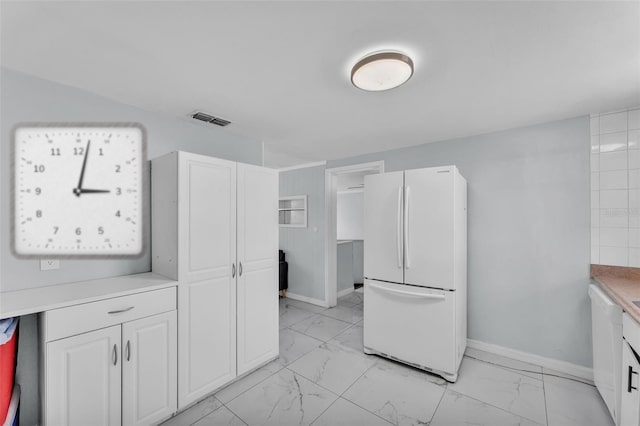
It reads {"hour": 3, "minute": 2}
